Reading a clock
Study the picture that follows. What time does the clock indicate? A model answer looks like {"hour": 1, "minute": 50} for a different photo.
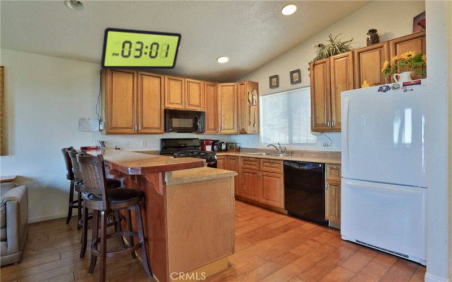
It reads {"hour": 3, "minute": 1}
